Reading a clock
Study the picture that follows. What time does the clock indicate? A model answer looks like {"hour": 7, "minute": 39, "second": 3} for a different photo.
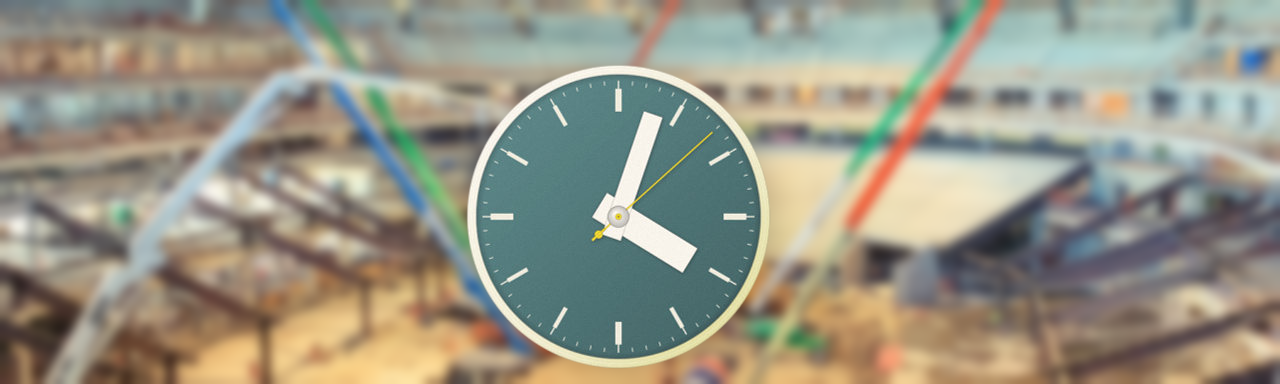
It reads {"hour": 4, "minute": 3, "second": 8}
